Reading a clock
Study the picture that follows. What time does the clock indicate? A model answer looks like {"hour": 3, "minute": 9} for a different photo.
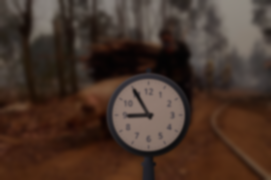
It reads {"hour": 8, "minute": 55}
